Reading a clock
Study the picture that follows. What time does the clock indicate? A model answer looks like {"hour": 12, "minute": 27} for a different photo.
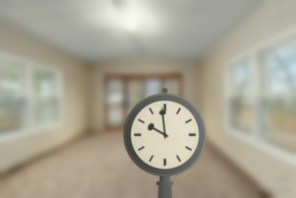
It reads {"hour": 9, "minute": 59}
